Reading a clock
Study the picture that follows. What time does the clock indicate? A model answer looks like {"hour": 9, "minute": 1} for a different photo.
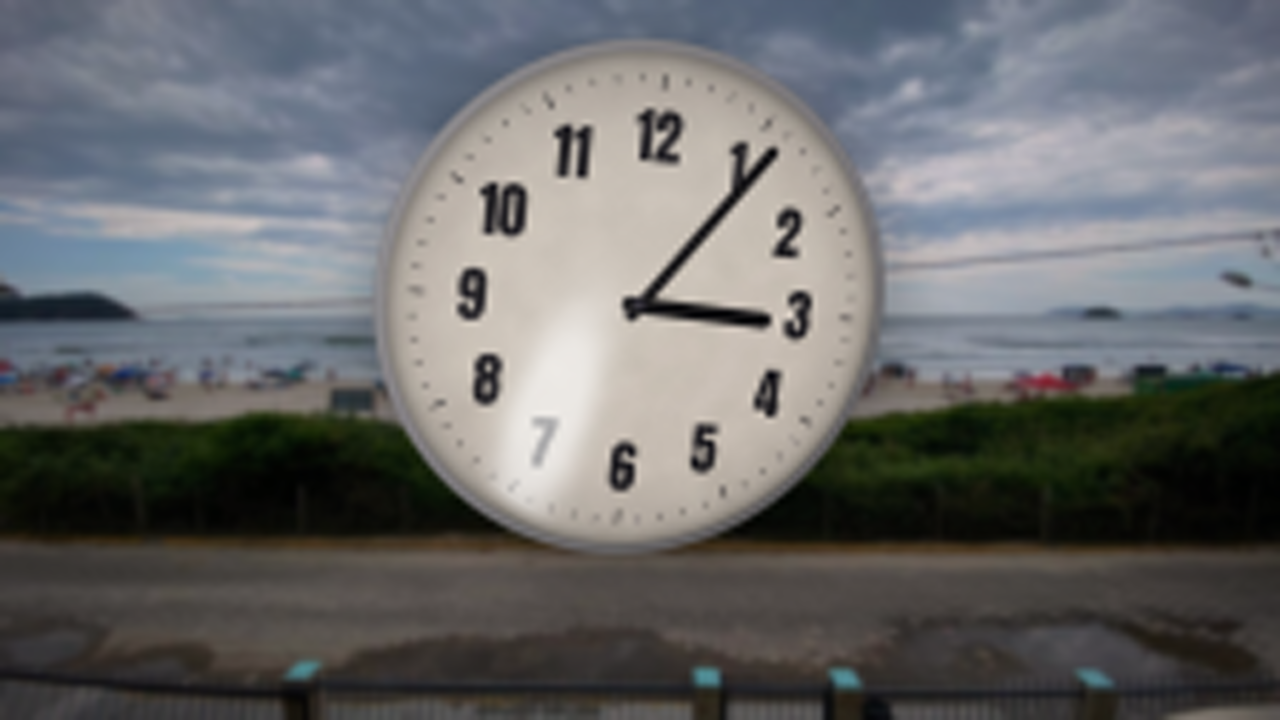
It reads {"hour": 3, "minute": 6}
